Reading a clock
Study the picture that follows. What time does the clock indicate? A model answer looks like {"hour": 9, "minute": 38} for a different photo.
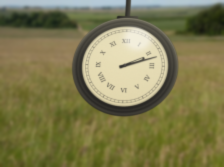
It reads {"hour": 2, "minute": 12}
